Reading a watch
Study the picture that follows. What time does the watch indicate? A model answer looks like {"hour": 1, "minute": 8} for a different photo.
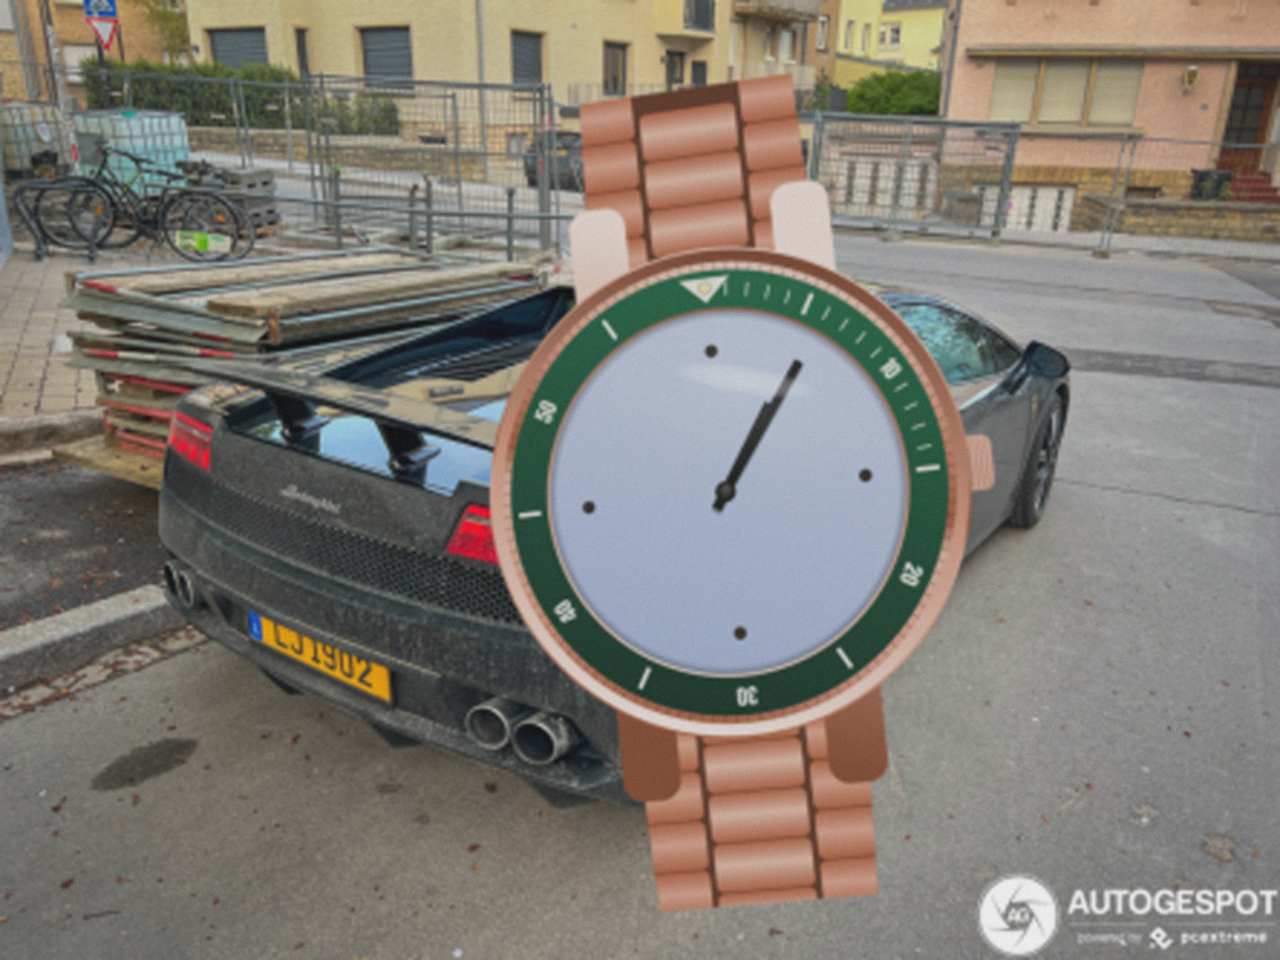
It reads {"hour": 1, "minute": 6}
